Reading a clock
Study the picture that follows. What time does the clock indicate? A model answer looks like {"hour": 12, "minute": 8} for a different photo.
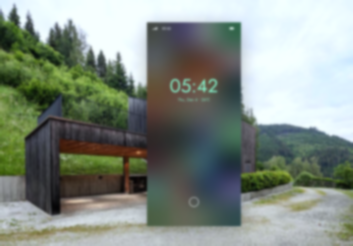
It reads {"hour": 5, "minute": 42}
